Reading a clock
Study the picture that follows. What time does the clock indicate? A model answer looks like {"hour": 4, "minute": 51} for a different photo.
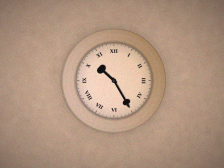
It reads {"hour": 10, "minute": 25}
